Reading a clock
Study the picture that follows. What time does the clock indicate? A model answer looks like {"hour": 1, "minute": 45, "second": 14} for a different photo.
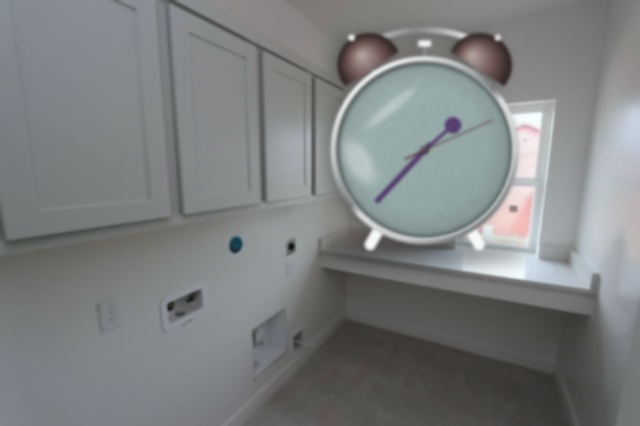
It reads {"hour": 1, "minute": 37, "second": 11}
